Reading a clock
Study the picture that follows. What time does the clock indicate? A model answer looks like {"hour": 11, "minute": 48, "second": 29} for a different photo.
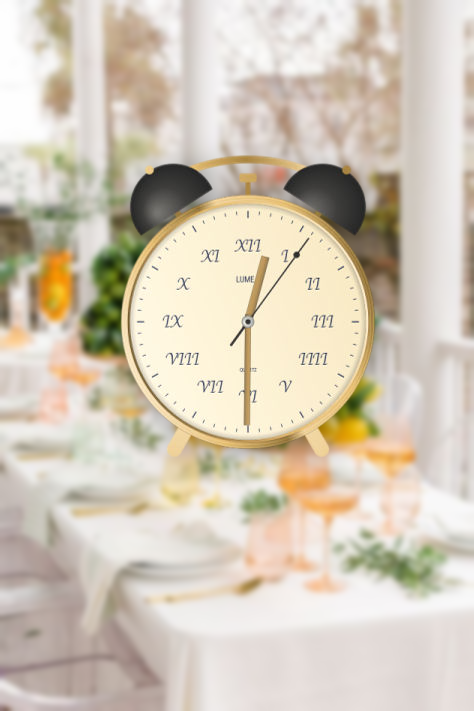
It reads {"hour": 12, "minute": 30, "second": 6}
